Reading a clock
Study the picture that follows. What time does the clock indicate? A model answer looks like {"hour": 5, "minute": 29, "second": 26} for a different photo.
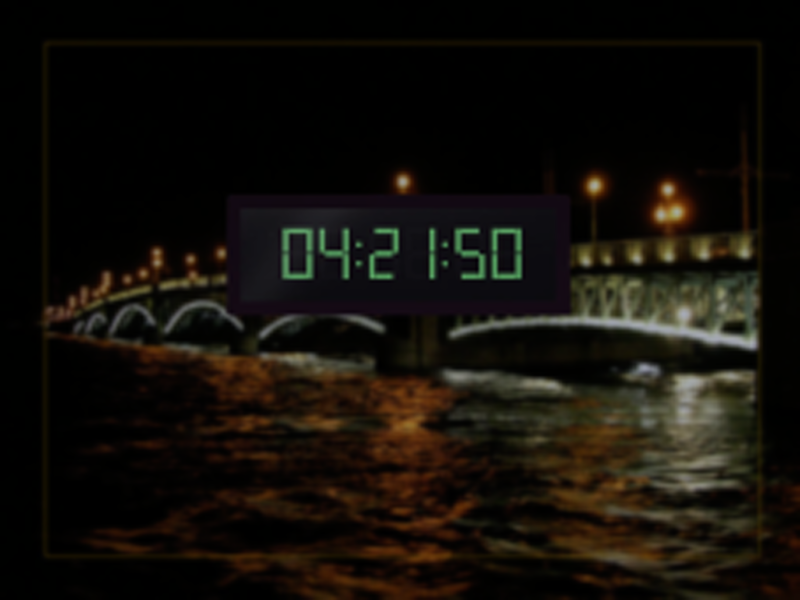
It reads {"hour": 4, "minute": 21, "second": 50}
